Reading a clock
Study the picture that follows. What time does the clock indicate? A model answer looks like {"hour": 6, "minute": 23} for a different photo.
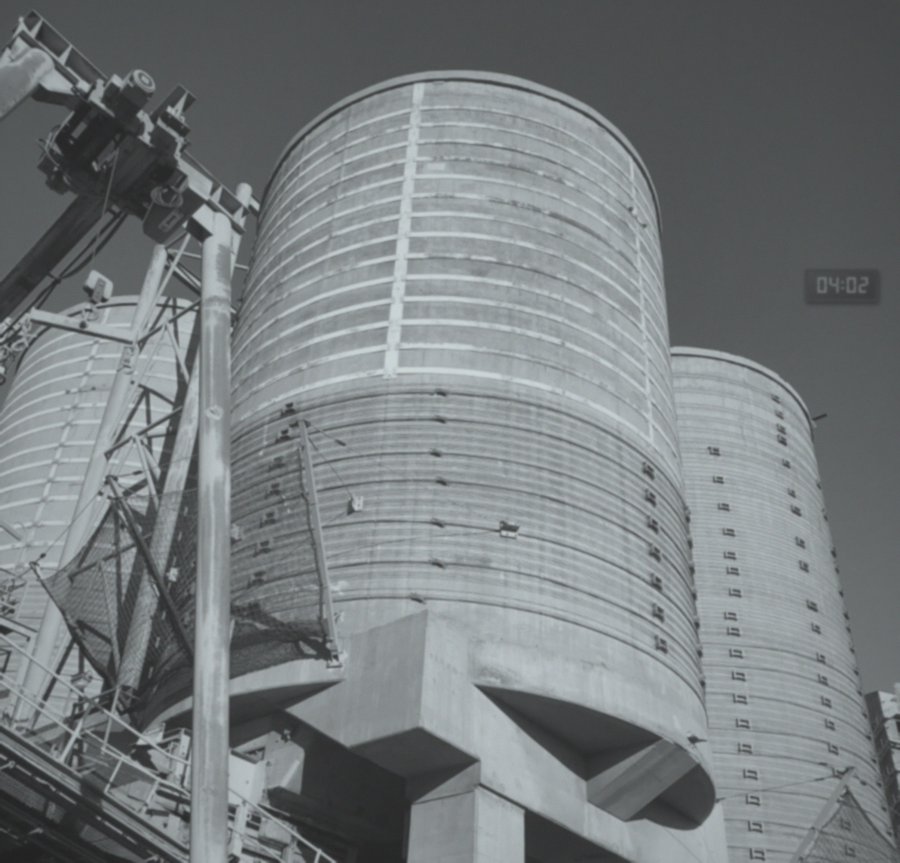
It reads {"hour": 4, "minute": 2}
